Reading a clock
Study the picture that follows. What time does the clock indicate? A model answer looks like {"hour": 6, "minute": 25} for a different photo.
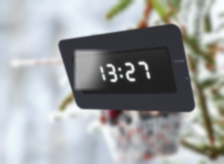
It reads {"hour": 13, "minute": 27}
